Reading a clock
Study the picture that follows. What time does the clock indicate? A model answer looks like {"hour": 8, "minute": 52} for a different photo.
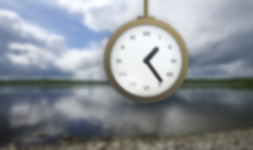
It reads {"hour": 1, "minute": 24}
